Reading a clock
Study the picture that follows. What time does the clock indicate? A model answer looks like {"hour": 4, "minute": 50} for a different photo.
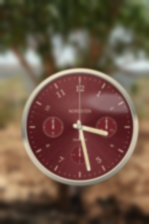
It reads {"hour": 3, "minute": 28}
